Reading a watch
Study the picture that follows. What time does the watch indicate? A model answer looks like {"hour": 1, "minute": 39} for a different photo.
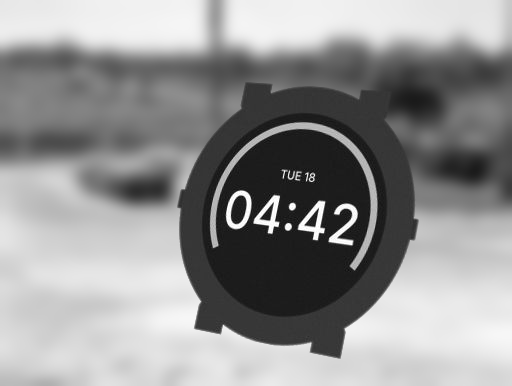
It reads {"hour": 4, "minute": 42}
